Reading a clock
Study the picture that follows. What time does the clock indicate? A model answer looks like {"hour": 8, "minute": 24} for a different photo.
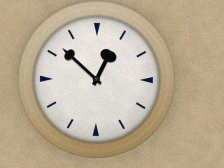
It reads {"hour": 12, "minute": 52}
